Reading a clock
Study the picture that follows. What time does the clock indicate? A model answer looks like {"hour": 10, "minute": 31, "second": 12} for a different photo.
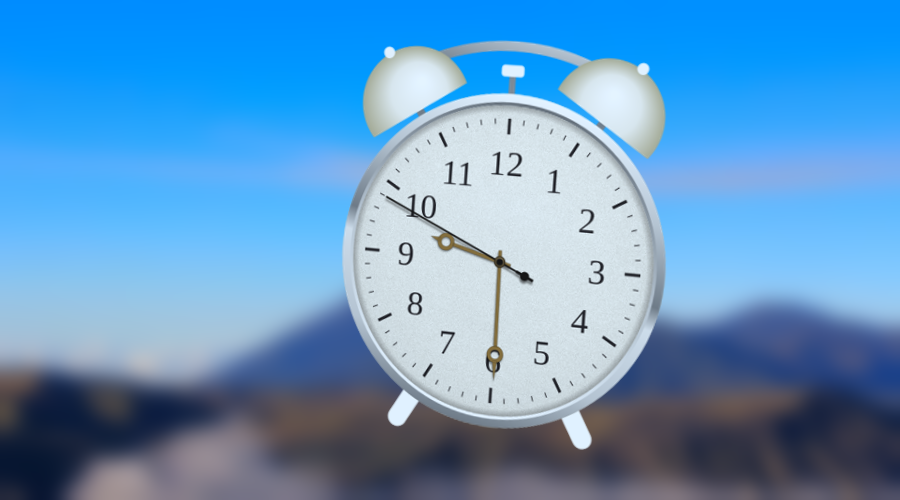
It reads {"hour": 9, "minute": 29, "second": 49}
